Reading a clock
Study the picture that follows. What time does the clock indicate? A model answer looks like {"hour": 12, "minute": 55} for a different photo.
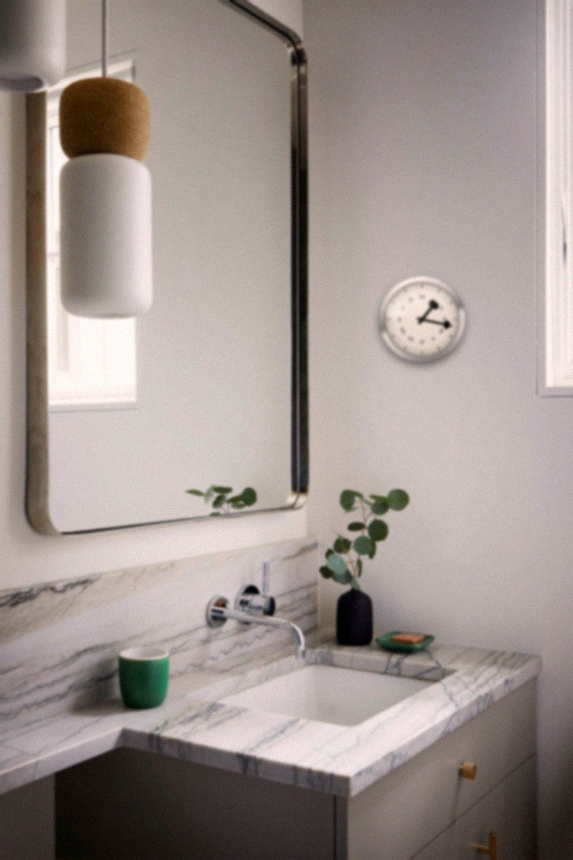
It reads {"hour": 1, "minute": 17}
